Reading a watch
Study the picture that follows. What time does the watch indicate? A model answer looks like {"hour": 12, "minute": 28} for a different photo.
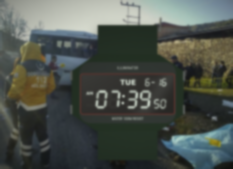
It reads {"hour": 7, "minute": 39}
